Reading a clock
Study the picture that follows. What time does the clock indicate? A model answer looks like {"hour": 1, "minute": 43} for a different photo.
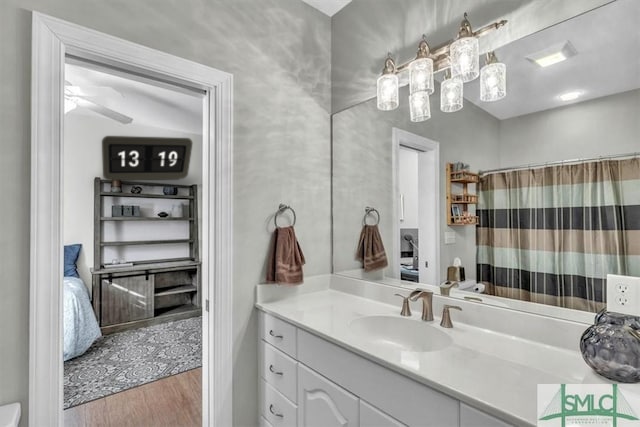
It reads {"hour": 13, "minute": 19}
